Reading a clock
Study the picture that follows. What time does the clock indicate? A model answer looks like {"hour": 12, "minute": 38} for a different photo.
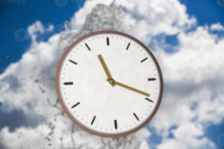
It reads {"hour": 11, "minute": 19}
